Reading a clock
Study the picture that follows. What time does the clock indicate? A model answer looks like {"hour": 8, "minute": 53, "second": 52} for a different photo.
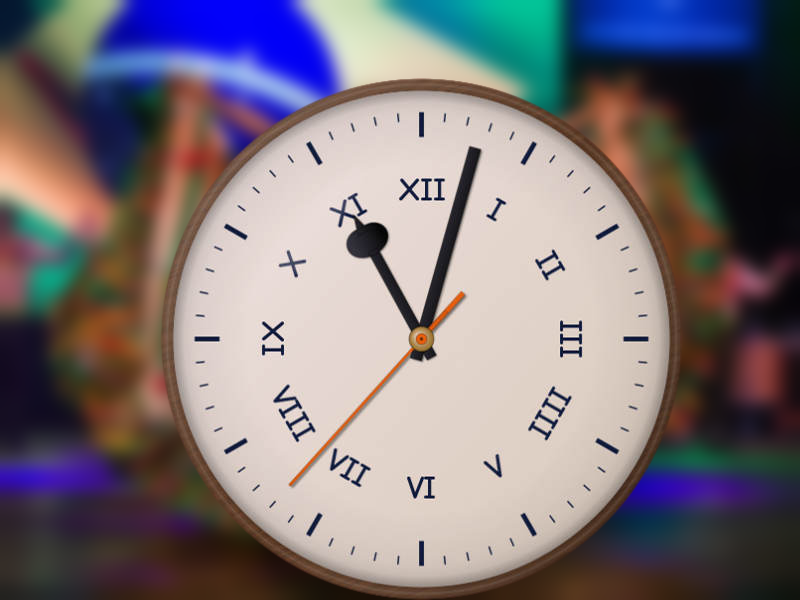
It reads {"hour": 11, "minute": 2, "second": 37}
